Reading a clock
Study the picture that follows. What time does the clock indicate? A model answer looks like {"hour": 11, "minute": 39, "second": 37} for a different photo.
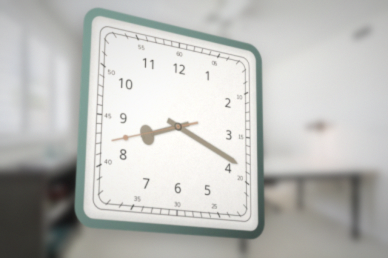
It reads {"hour": 8, "minute": 18, "second": 42}
